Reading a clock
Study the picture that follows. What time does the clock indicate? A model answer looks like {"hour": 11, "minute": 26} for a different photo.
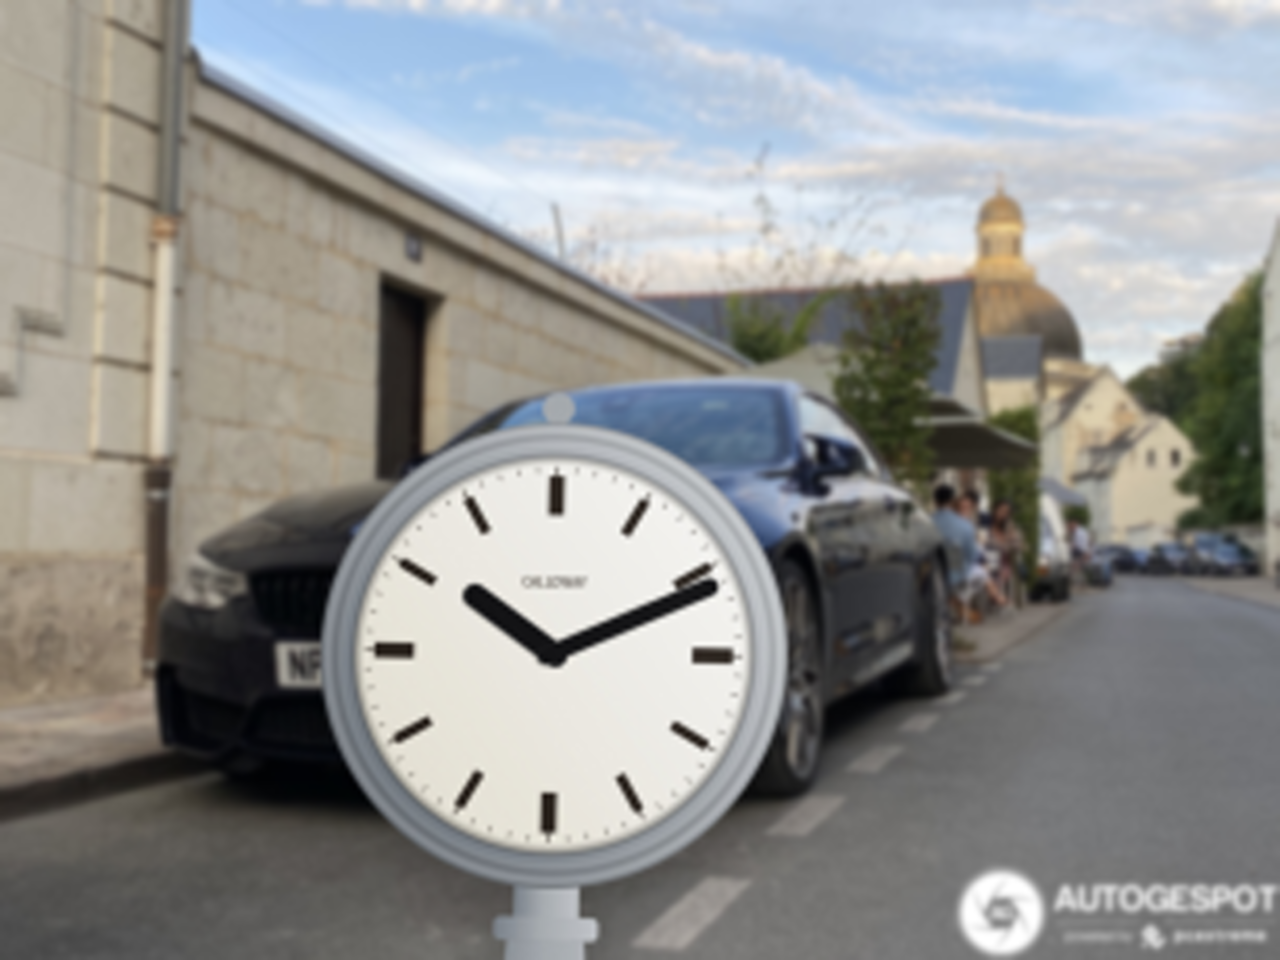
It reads {"hour": 10, "minute": 11}
